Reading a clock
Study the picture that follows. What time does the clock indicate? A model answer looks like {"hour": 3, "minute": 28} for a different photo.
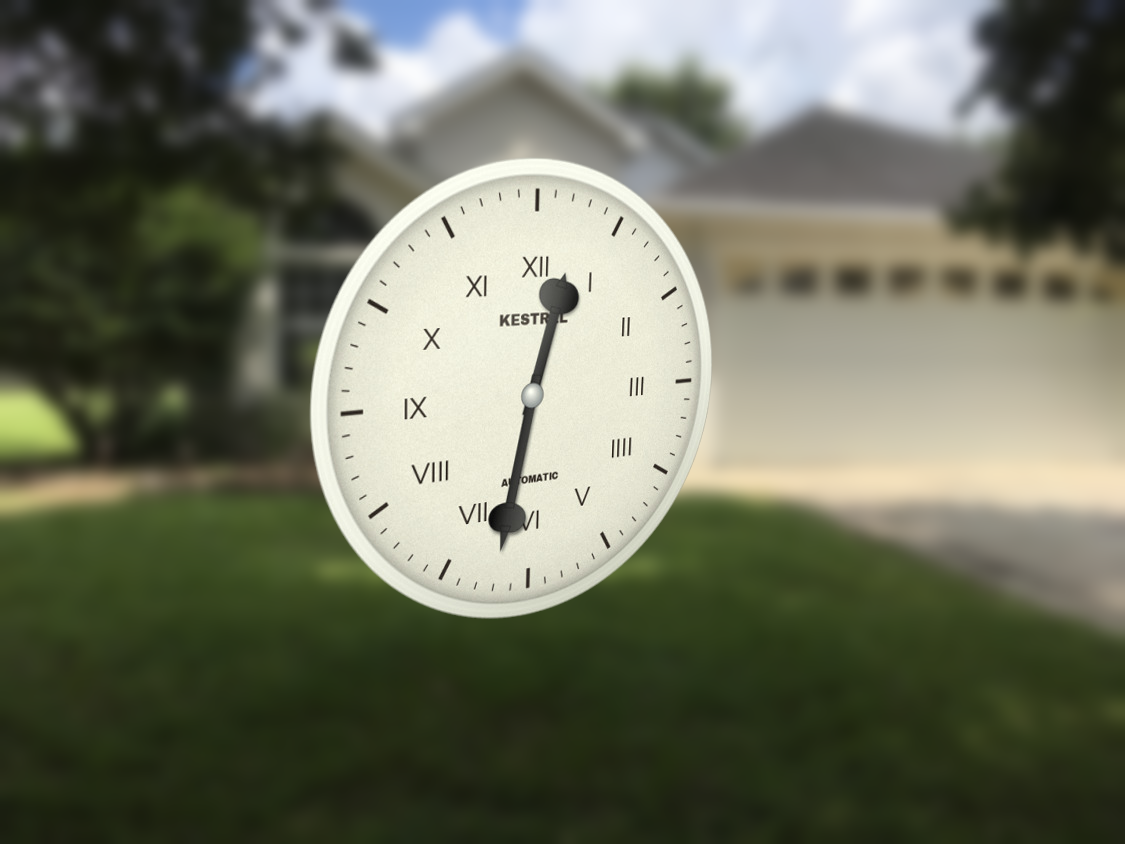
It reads {"hour": 12, "minute": 32}
